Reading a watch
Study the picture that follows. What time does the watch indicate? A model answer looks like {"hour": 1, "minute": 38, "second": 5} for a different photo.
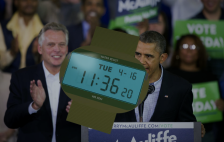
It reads {"hour": 11, "minute": 36, "second": 20}
